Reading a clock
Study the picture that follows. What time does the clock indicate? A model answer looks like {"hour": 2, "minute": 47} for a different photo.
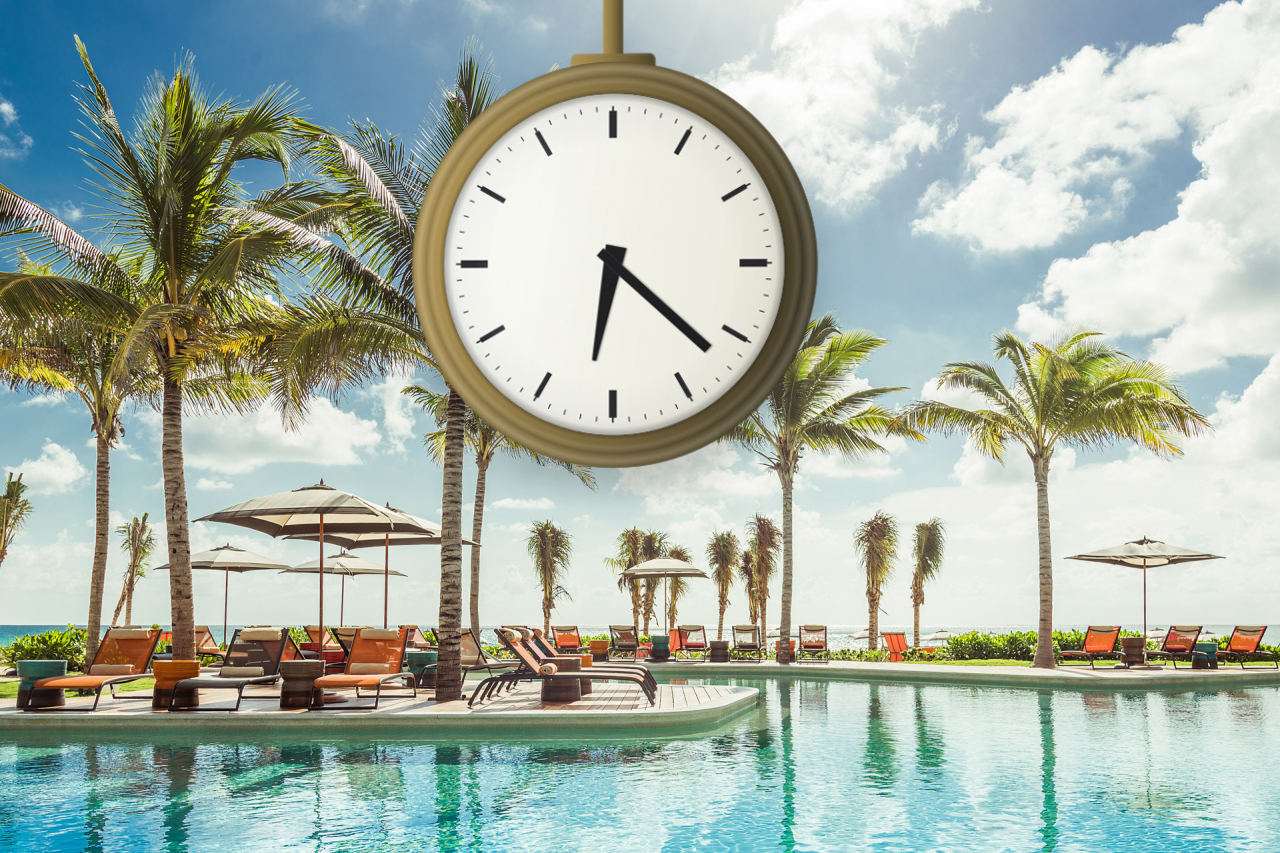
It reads {"hour": 6, "minute": 22}
